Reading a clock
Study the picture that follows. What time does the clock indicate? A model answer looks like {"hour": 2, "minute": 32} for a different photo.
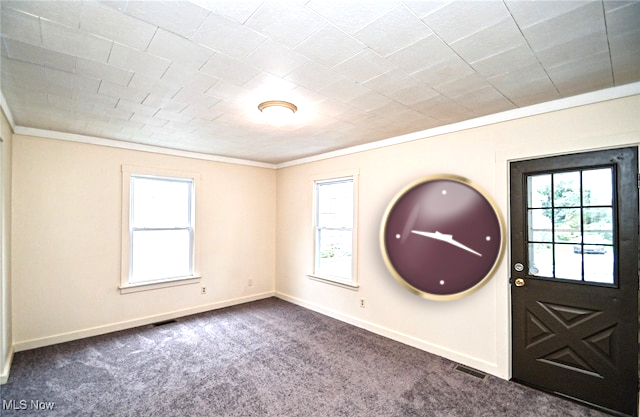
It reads {"hour": 9, "minute": 19}
